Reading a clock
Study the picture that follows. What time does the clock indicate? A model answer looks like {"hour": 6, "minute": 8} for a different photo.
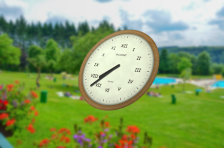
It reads {"hour": 7, "minute": 37}
